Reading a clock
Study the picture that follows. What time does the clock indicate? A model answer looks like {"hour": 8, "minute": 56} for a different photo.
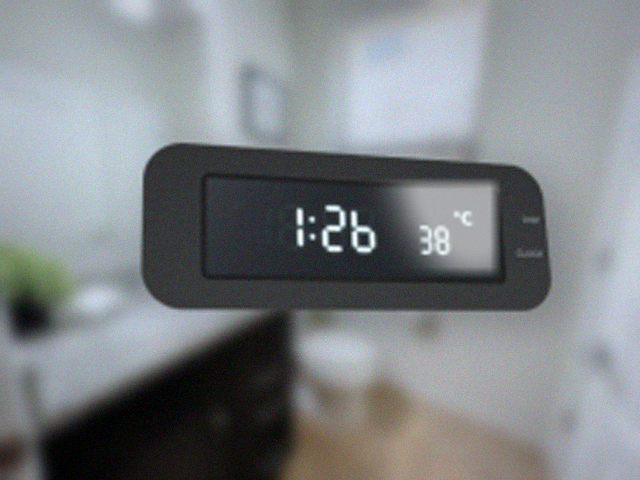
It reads {"hour": 1, "minute": 26}
